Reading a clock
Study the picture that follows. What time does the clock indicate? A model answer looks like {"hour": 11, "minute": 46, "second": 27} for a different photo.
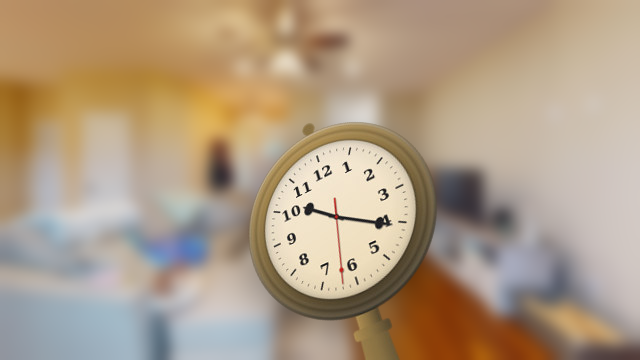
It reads {"hour": 10, "minute": 20, "second": 32}
